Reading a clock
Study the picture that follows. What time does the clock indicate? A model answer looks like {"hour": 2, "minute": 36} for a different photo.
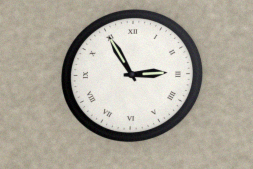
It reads {"hour": 2, "minute": 55}
